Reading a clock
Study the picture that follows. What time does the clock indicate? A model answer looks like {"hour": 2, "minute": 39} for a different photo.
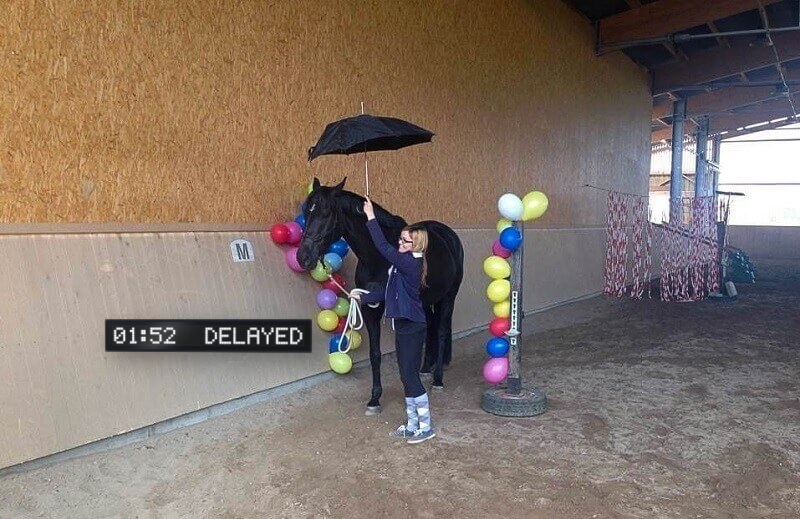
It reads {"hour": 1, "minute": 52}
